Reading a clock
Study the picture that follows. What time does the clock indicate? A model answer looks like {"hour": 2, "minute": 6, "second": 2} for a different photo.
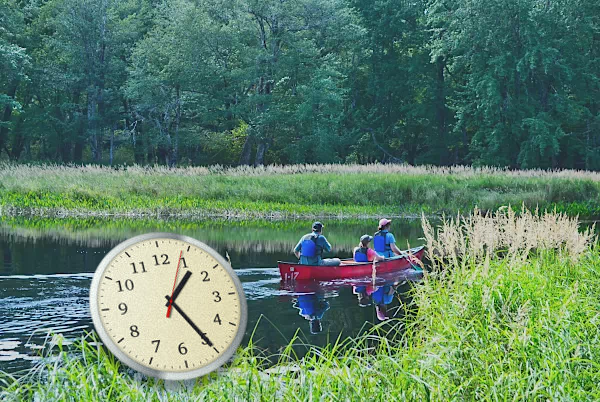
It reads {"hour": 1, "minute": 25, "second": 4}
